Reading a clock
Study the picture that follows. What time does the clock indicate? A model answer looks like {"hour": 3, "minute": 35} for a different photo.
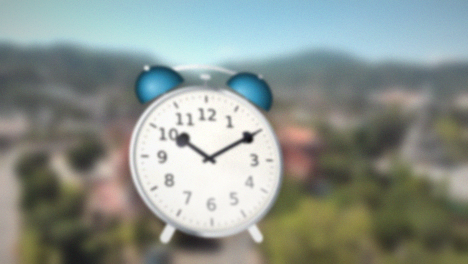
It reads {"hour": 10, "minute": 10}
